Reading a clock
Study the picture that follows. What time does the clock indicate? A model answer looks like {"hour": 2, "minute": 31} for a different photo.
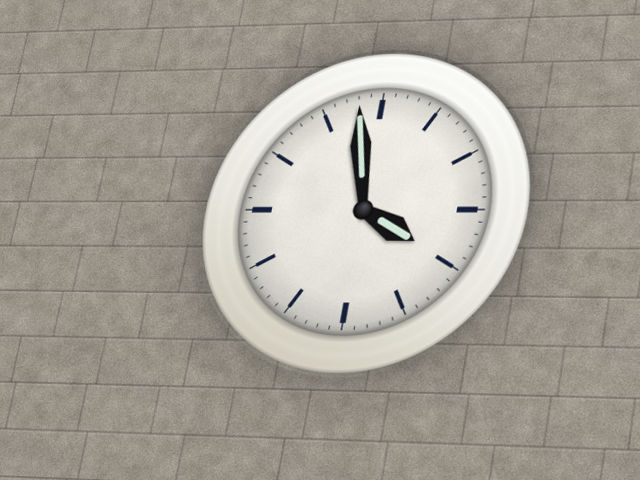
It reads {"hour": 3, "minute": 58}
